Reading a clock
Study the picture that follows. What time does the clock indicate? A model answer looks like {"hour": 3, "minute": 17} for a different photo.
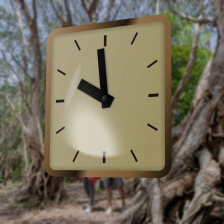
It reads {"hour": 9, "minute": 59}
